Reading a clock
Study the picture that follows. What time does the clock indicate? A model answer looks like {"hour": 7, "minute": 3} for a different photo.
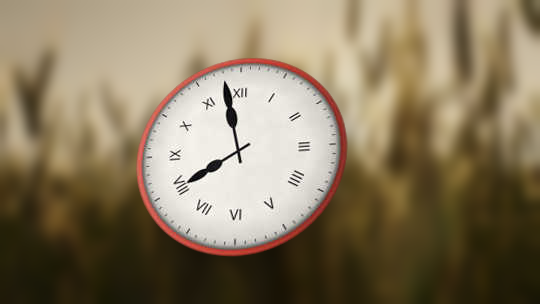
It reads {"hour": 7, "minute": 58}
